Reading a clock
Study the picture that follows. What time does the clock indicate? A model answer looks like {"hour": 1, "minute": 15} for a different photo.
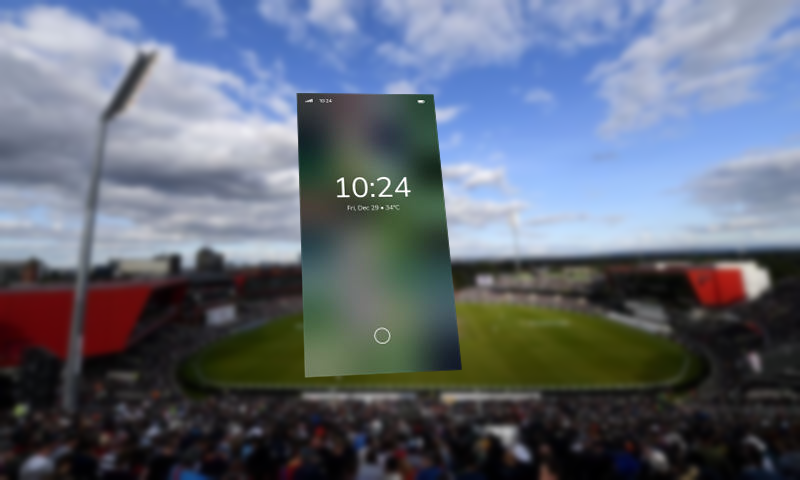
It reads {"hour": 10, "minute": 24}
